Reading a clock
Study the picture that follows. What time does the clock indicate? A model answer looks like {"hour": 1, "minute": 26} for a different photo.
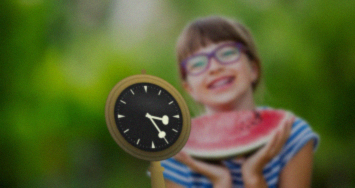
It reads {"hour": 3, "minute": 25}
